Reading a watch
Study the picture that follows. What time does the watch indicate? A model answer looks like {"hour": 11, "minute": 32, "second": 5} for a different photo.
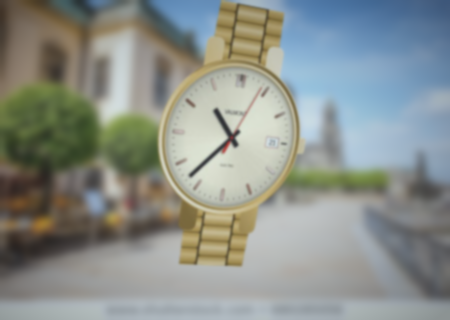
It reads {"hour": 10, "minute": 37, "second": 4}
